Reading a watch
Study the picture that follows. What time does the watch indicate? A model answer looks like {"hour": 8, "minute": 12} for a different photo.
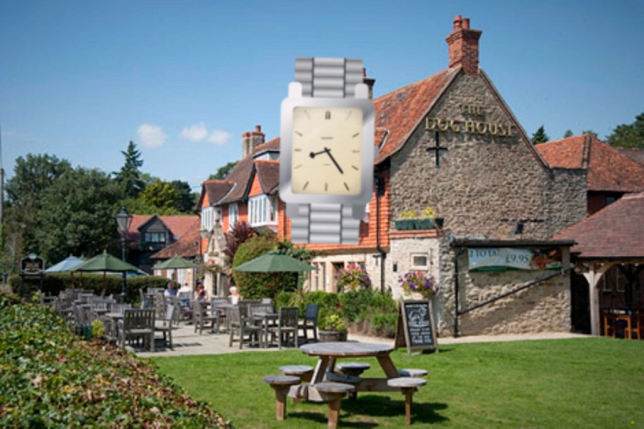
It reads {"hour": 8, "minute": 24}
